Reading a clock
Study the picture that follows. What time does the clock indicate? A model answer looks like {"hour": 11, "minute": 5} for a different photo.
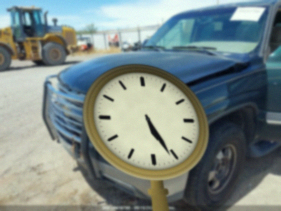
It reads {"hour": 5, "minute": 26}
